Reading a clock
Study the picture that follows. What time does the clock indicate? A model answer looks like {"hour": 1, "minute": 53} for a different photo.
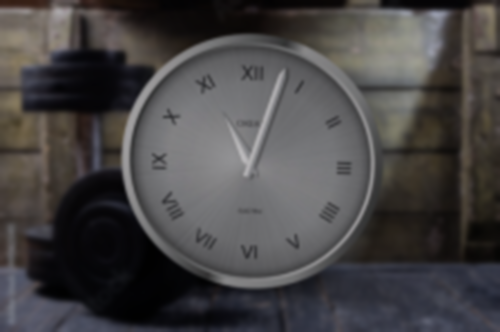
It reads {"hour": 11, "minute": 3}
